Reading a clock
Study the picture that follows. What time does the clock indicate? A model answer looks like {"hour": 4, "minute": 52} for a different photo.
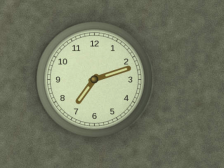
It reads {"hour": 7, "minute": 12}
